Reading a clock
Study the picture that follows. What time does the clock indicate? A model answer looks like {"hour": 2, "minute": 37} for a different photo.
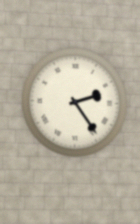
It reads {"hour": 2, "minute": 24}
